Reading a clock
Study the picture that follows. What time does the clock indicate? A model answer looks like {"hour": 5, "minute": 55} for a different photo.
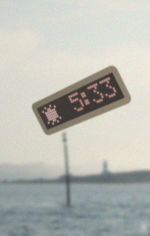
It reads {"hour": 5, "minute": 33}
